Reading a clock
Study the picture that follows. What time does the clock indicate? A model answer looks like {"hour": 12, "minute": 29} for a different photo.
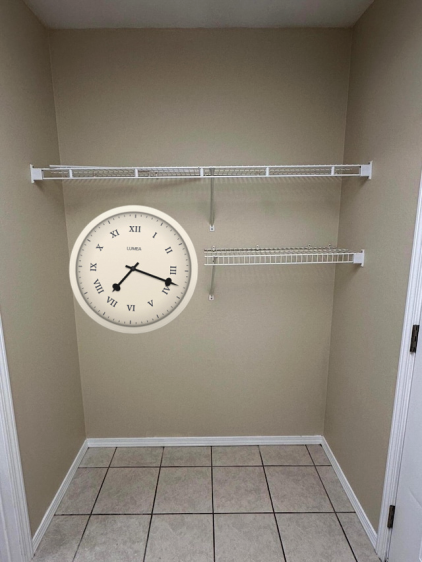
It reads {"hour": 7, "minute": 18}
